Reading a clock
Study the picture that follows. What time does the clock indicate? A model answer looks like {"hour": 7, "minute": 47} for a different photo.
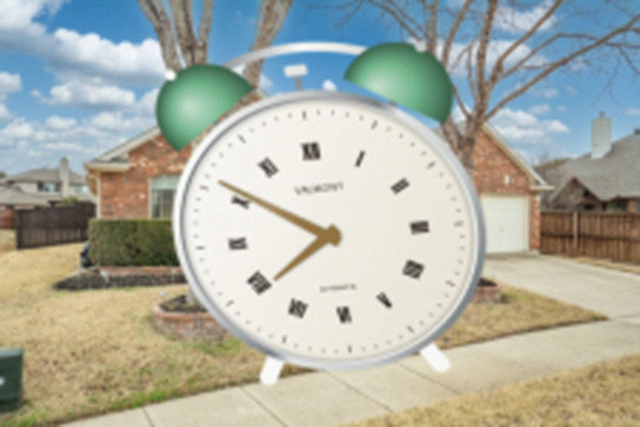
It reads {"hour": 7, "minute": 51}
